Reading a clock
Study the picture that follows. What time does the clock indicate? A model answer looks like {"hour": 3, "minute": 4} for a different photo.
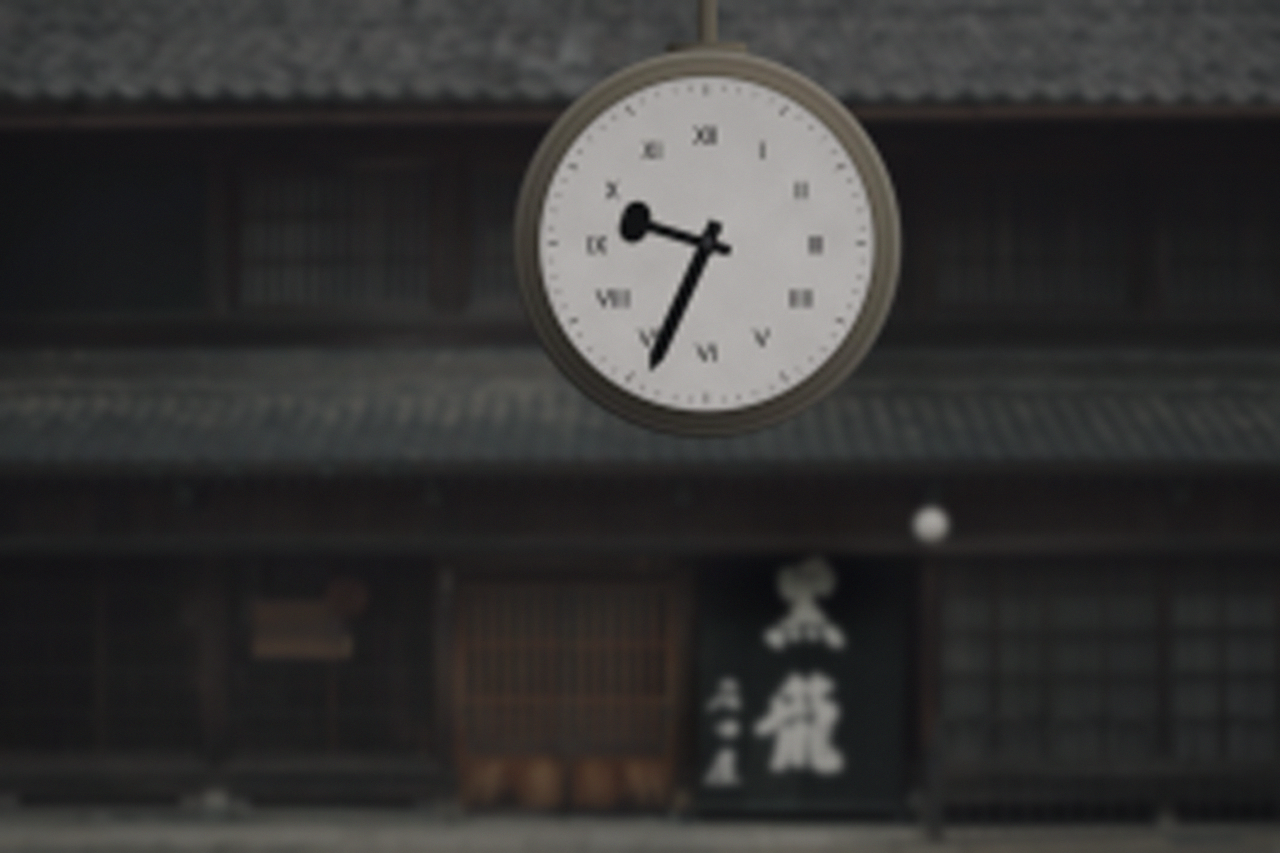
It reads {"hour": 9, "minute": 34}
